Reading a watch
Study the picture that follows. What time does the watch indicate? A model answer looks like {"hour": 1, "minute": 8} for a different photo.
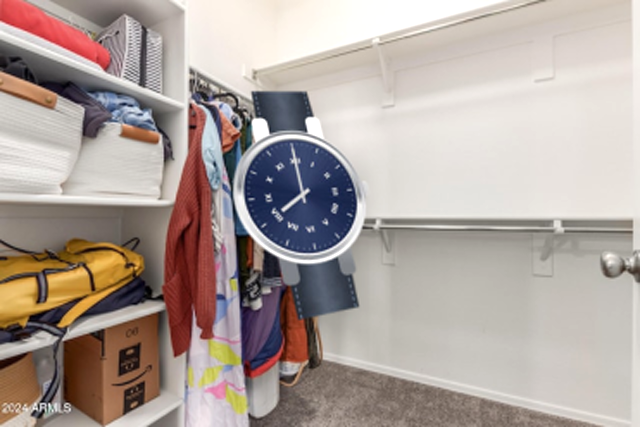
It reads {"hour": 8, "minute": 0}
